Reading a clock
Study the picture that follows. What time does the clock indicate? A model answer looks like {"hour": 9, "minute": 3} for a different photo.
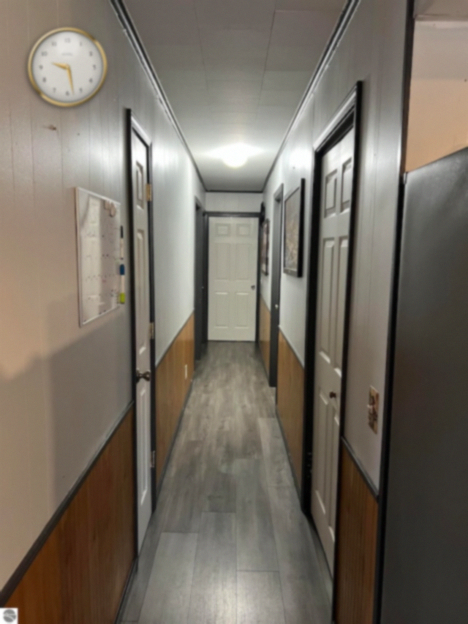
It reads {"hour": 9, "minute": 28}
